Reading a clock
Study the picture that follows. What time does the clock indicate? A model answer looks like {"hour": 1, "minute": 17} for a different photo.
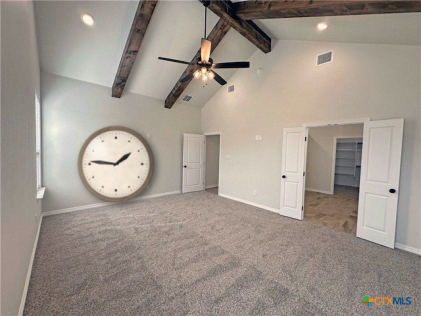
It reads {"hour": 1, "minute": 46}
